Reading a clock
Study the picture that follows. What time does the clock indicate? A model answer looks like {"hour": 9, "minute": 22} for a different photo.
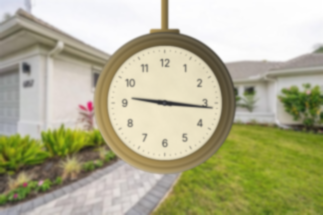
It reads {"hour": 9, "minute": 16}
